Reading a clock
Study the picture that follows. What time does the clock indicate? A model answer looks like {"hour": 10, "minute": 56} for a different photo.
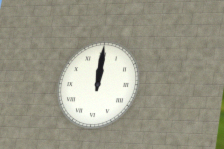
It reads {"hour": 12, "minute": 0}
